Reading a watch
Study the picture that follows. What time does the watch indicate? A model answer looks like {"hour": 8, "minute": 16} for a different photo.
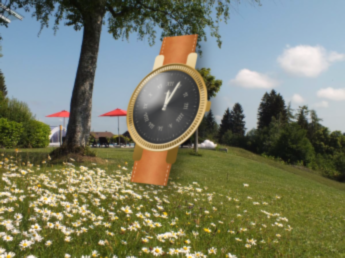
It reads {"hour": 12, "minute": 4}
